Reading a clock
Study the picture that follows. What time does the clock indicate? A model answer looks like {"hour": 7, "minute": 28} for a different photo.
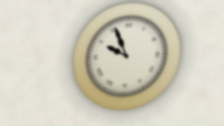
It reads {"hour": 9, "minute": 56}
